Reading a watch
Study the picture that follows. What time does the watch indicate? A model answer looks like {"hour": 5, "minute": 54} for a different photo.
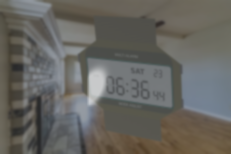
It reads {"hour": 6, "minute": 36}
